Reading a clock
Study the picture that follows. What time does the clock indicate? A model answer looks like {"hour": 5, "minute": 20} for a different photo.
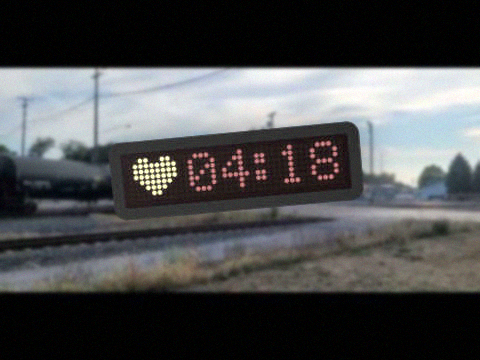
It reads {"hour": 4, "minute": 18}
